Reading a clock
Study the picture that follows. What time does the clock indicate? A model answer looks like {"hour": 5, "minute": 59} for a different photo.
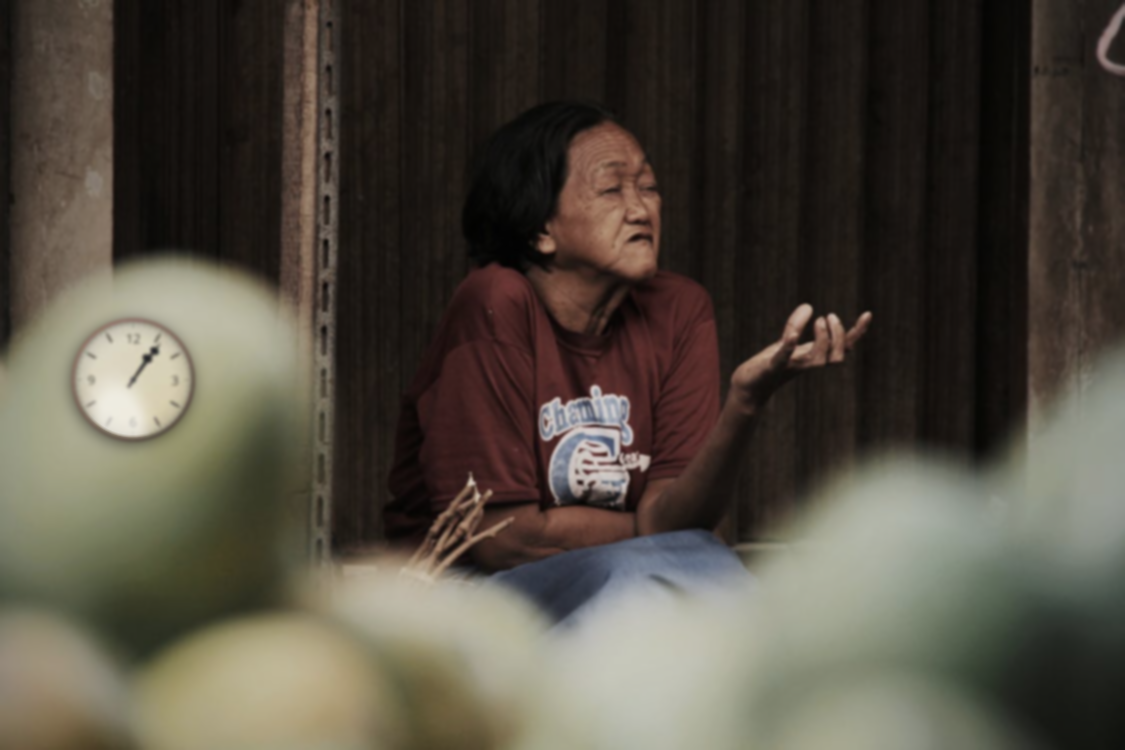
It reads {"hour": 1, "minute": 6}
